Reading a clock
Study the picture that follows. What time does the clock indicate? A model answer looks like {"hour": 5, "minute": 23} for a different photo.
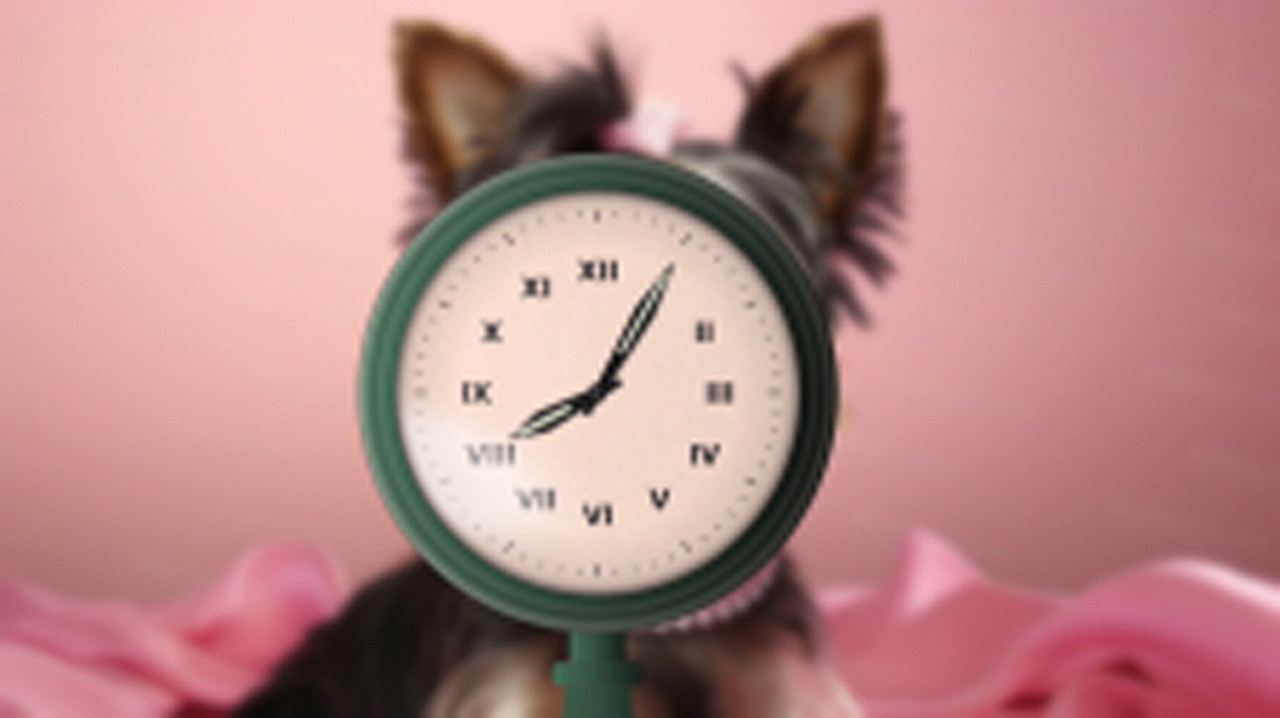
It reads {"hour": 8, "minute": 5}
